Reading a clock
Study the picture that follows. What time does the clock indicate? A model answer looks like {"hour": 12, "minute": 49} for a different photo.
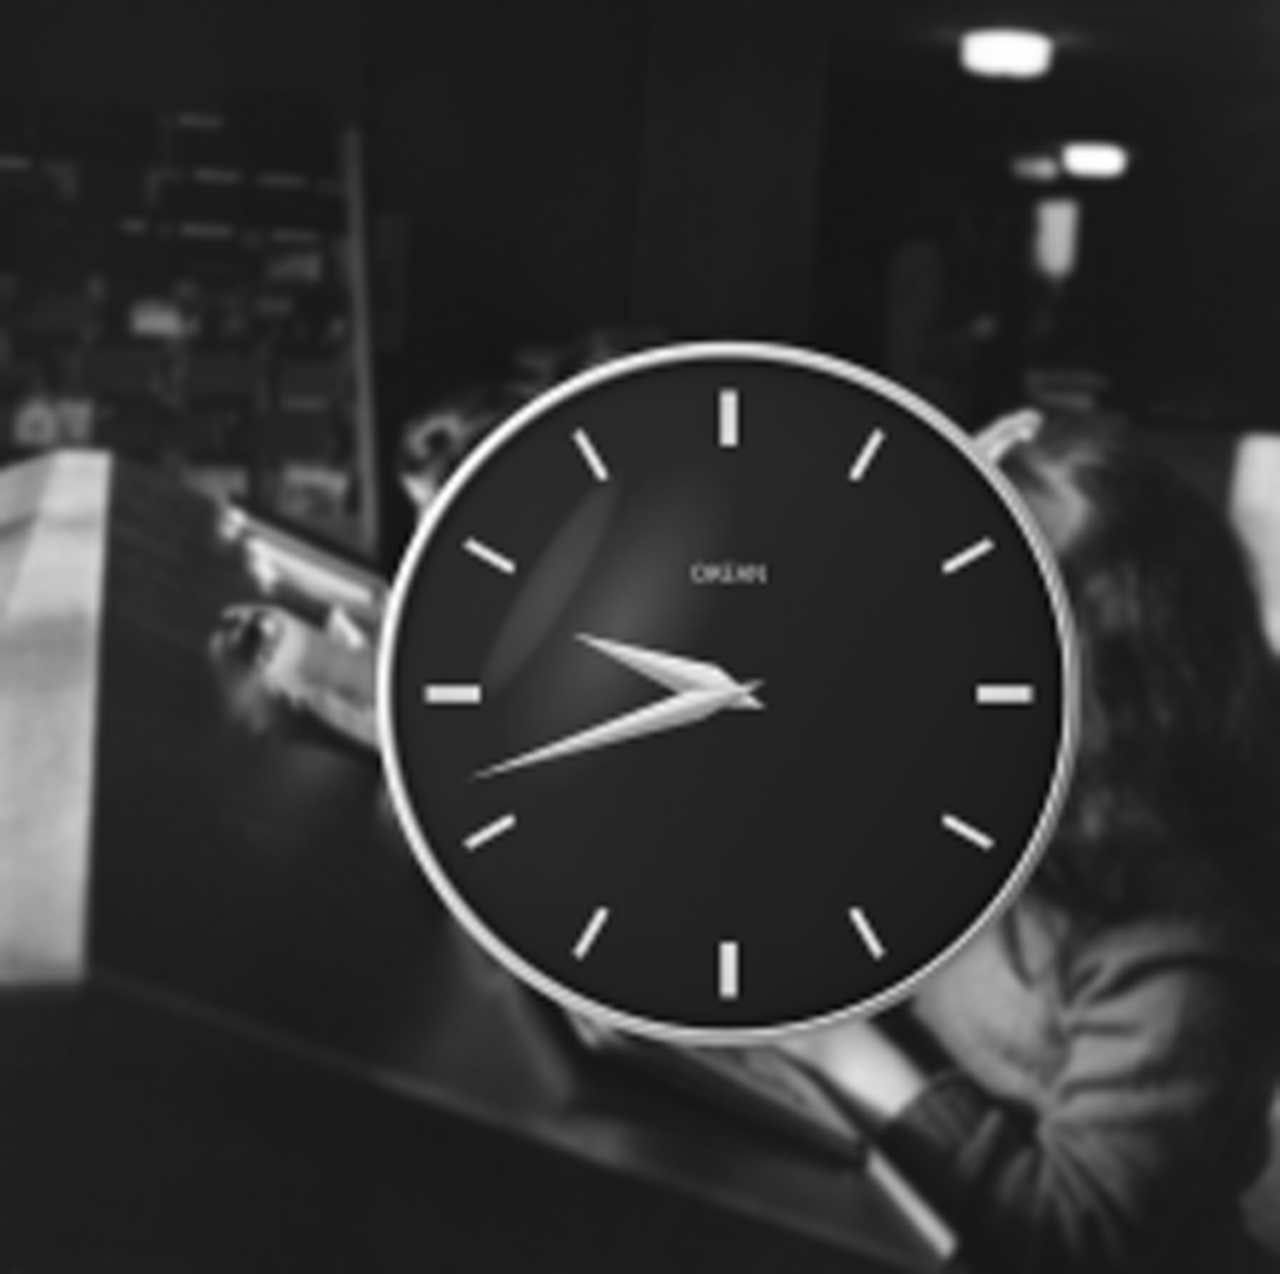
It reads {"hour": 9, "minute": 42}
